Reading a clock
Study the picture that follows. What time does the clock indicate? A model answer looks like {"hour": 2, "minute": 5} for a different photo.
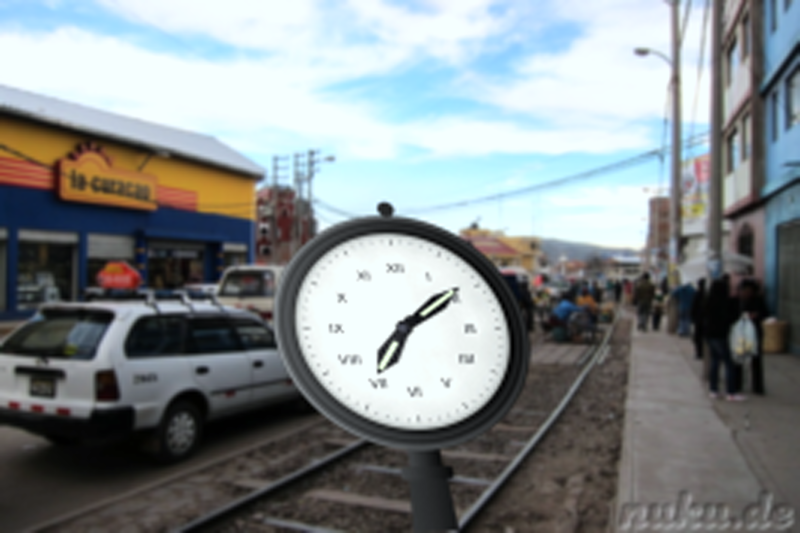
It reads {"hour": 7, "minute": 9}
